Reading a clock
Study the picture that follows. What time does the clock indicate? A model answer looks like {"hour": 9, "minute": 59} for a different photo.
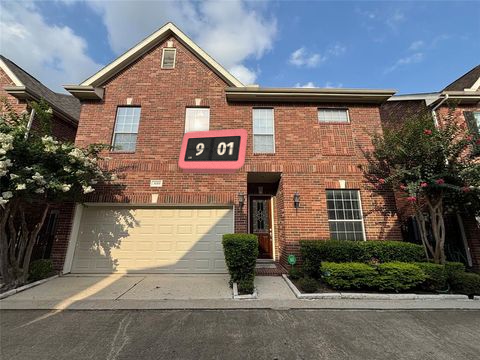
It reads {"hour": 9, "minute": 1}
